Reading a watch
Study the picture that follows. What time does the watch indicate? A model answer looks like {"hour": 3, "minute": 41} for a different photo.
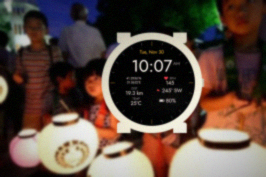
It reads {"hour": 10, "minute": 7}
